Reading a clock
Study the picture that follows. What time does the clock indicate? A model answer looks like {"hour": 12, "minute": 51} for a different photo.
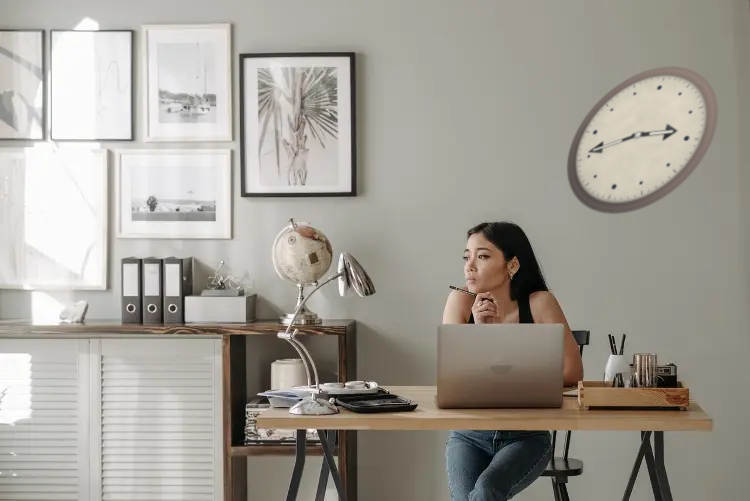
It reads {"hour": 2, "minute": 41}
